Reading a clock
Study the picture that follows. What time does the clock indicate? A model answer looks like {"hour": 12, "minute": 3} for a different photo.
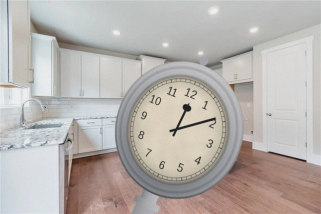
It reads {"hour": 12, "minute": 9}
